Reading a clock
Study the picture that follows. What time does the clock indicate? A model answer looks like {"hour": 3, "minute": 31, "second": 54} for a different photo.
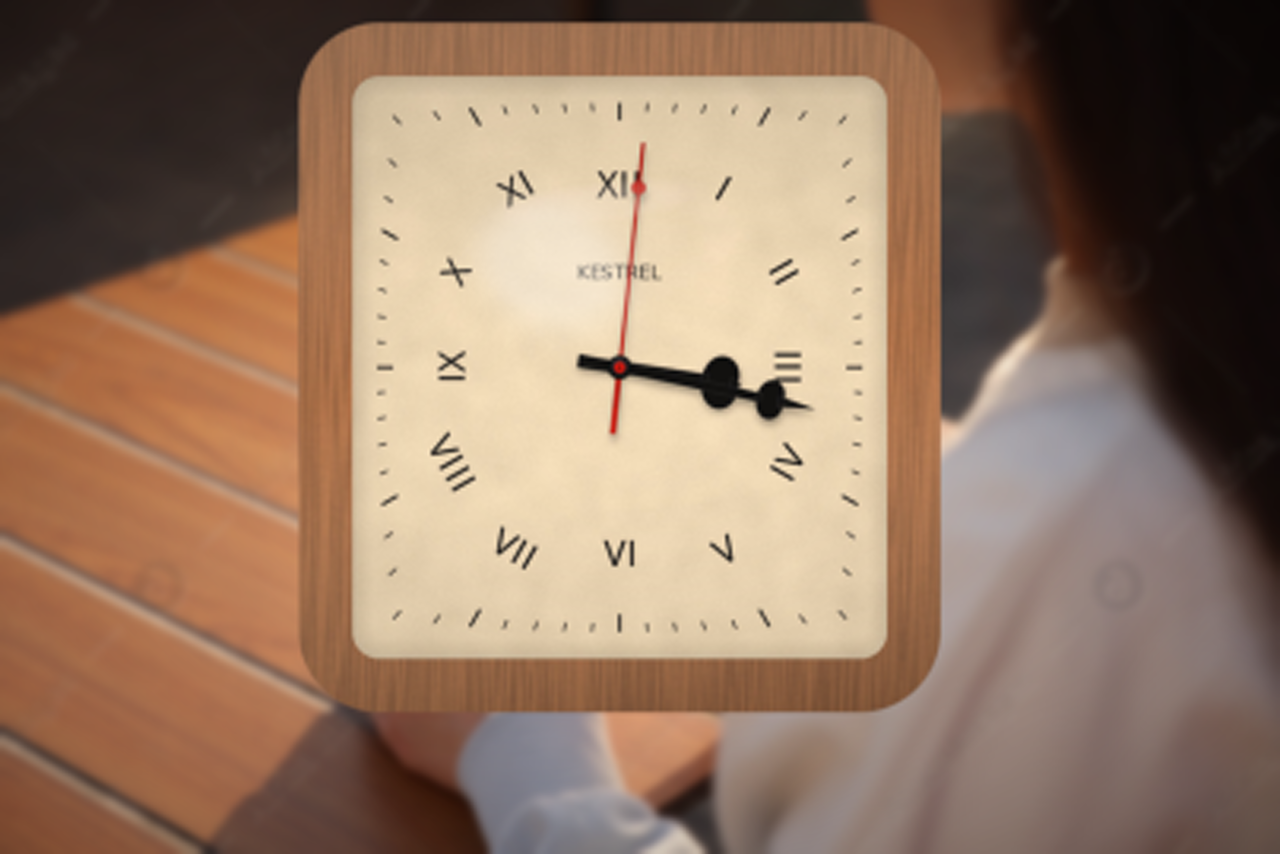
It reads {"hour": 3, "minute": 17, "second": 1}
